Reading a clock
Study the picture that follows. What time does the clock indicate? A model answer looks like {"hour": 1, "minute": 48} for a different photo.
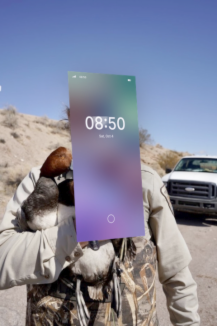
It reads {"hour": 8, "minute": 50}
